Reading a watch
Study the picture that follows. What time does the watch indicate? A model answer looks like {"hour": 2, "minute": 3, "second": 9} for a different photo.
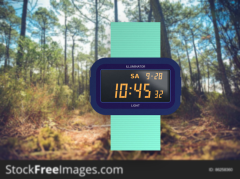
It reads {"hour": 10, "minute": 45, "second": 32}
